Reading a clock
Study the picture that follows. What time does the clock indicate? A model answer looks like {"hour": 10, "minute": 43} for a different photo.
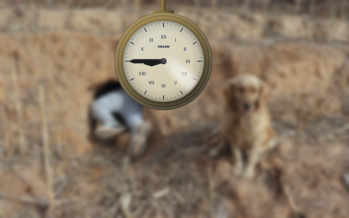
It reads {"hour": 8, "minute": 45}
